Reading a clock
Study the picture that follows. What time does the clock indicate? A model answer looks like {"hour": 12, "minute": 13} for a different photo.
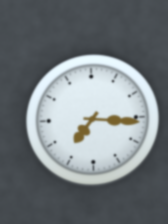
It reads {"hour": 7, "minute": 16}
